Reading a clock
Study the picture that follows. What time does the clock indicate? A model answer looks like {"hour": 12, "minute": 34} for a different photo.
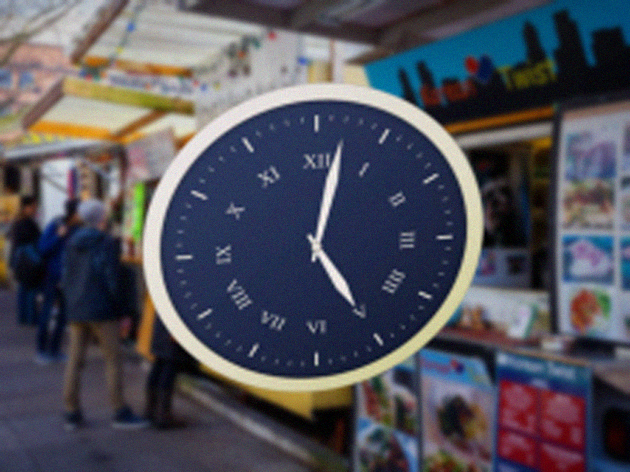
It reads {"hour": 5, "minute": 2}
